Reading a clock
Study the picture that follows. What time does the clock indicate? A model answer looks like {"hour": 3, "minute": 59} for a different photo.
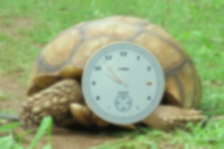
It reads {"hour": 9, "minute": 53}
